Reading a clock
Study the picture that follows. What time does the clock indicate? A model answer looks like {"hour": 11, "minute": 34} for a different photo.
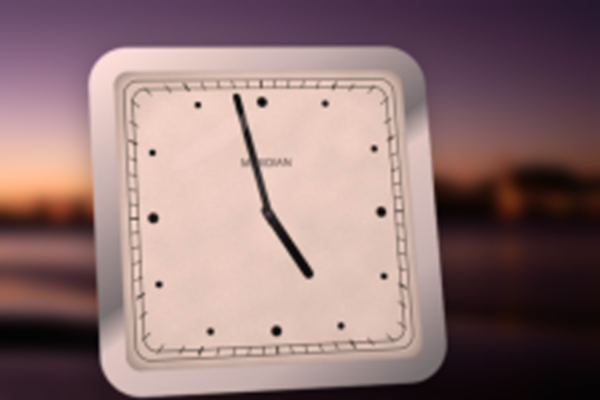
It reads {"hour": 4, "minute": 58}
